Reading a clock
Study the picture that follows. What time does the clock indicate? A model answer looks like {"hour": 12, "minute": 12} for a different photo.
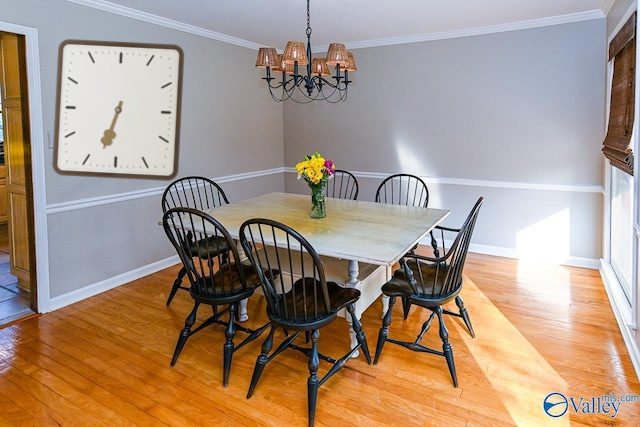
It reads {"hour": 6, "minute": 33}
